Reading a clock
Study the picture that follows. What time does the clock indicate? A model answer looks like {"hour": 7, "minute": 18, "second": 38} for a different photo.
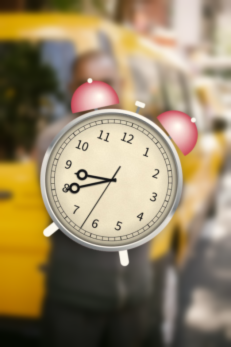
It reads {"hour": 8, "minute": 39, "second": 32}
